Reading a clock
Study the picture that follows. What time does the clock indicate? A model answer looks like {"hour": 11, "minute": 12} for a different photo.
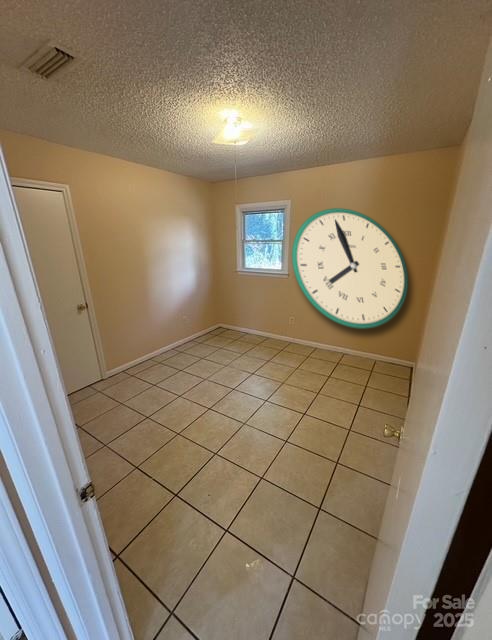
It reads {"hour": 7, "minute": 58}
